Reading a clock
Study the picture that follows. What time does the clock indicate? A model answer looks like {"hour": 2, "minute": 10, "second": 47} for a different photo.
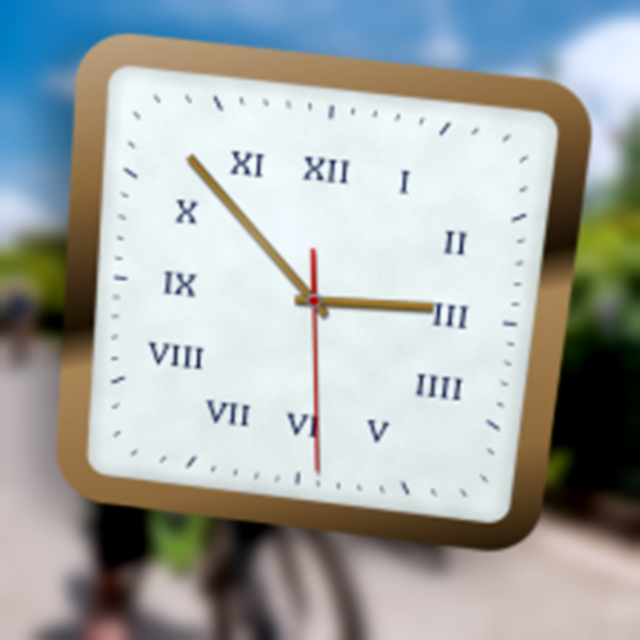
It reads {"hour": 2, "minute": 52, "second": 29}
